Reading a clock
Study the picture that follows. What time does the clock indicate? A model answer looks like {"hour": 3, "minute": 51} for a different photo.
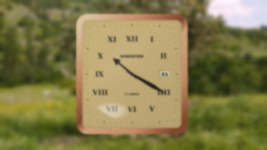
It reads {"hour": 10, "minute": 20}
